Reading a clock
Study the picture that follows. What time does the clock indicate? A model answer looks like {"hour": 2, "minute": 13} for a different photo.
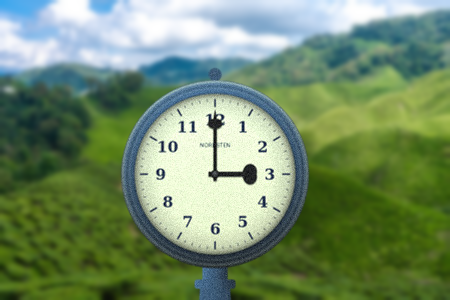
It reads {"hour": 3, "minute": 0}
